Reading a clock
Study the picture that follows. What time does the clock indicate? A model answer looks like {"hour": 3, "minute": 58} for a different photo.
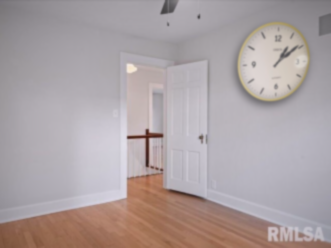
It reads {"hour": 1, "minute": 9}
